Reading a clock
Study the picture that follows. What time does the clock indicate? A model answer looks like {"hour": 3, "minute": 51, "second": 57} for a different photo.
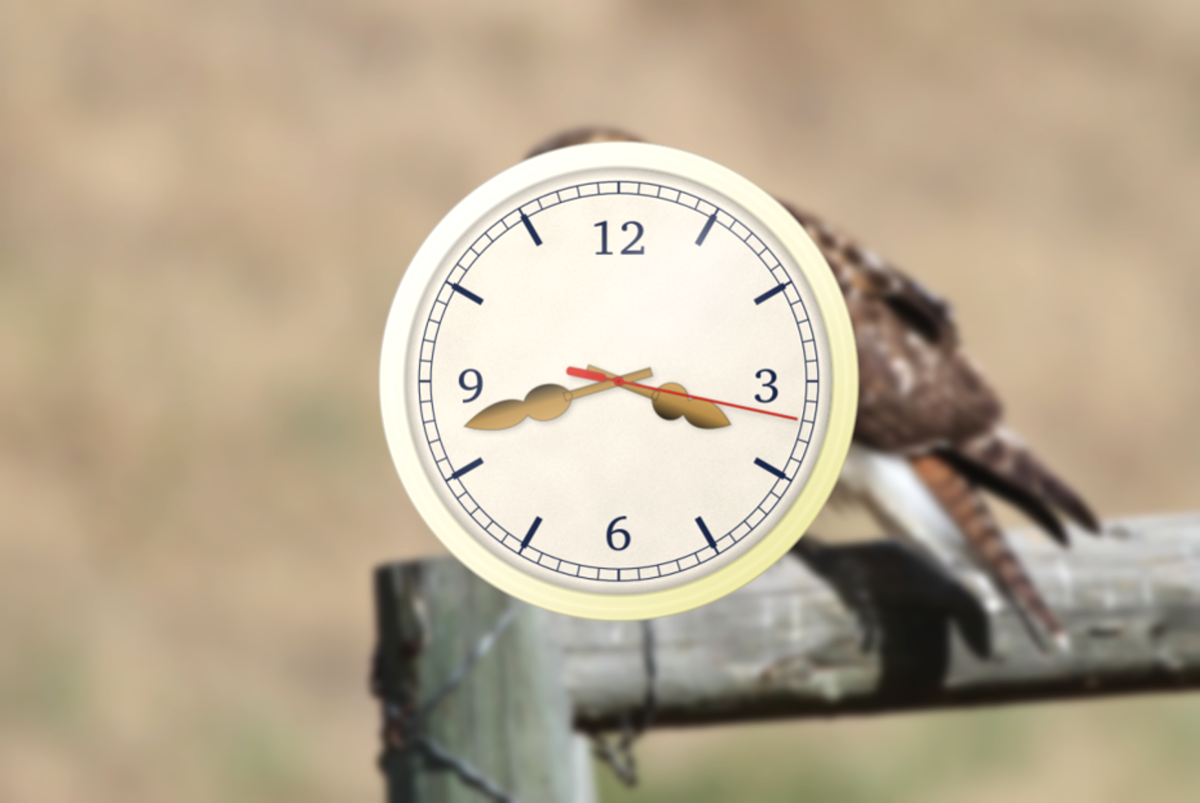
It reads {"hour": 3, "minute": 42, "second": 17}
